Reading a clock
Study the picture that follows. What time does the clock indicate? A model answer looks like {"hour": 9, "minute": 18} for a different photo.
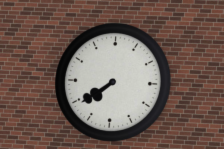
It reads {"hour": 7, "minute": 39}
